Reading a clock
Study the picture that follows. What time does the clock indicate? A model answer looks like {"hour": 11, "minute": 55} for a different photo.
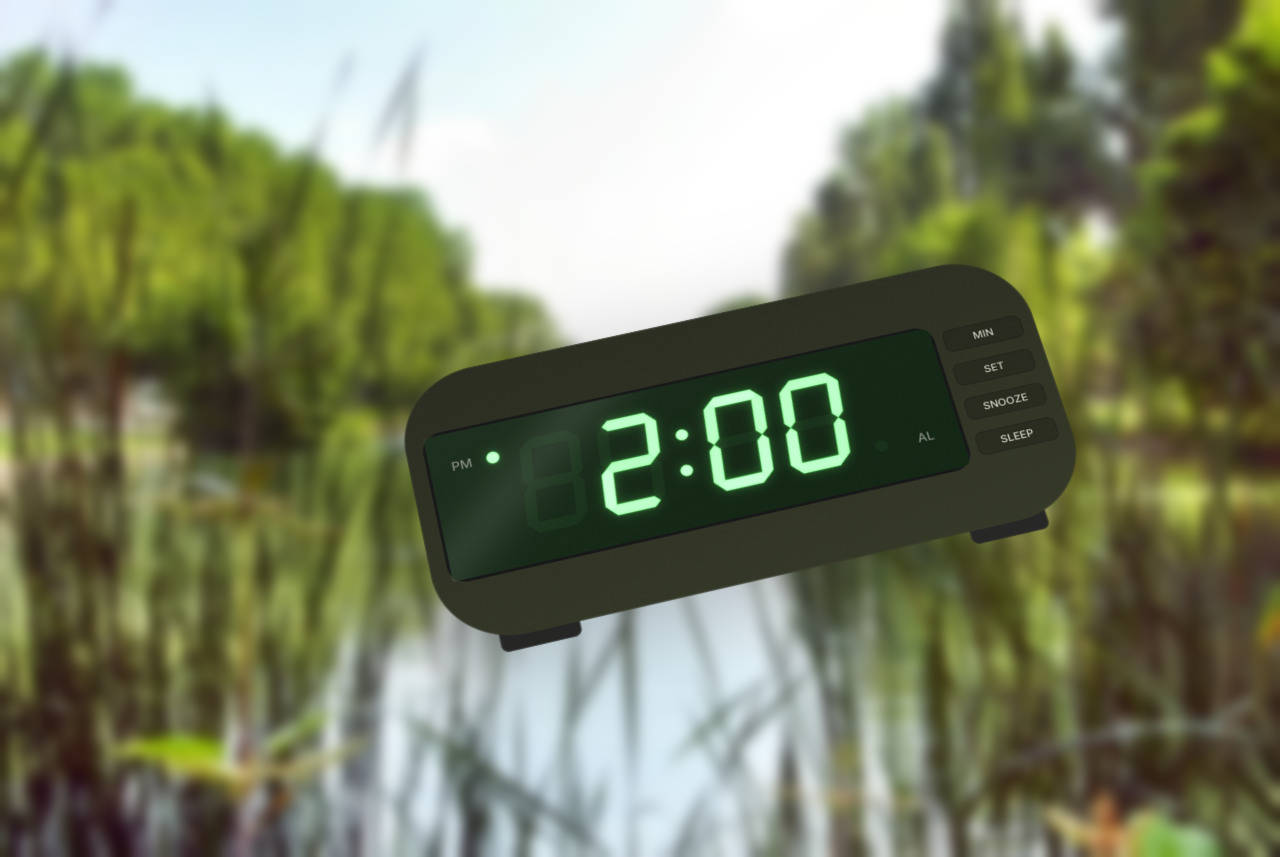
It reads {"hour": 2, "minute": 0}
